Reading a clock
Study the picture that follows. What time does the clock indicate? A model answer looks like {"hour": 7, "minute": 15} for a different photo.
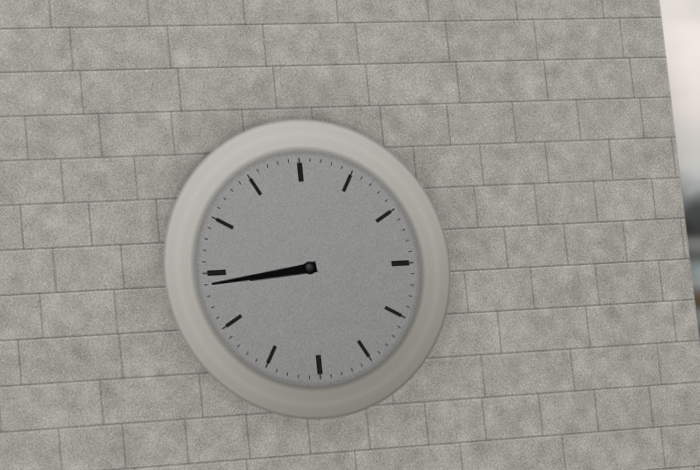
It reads {"hour": 8, "minute": 44}
